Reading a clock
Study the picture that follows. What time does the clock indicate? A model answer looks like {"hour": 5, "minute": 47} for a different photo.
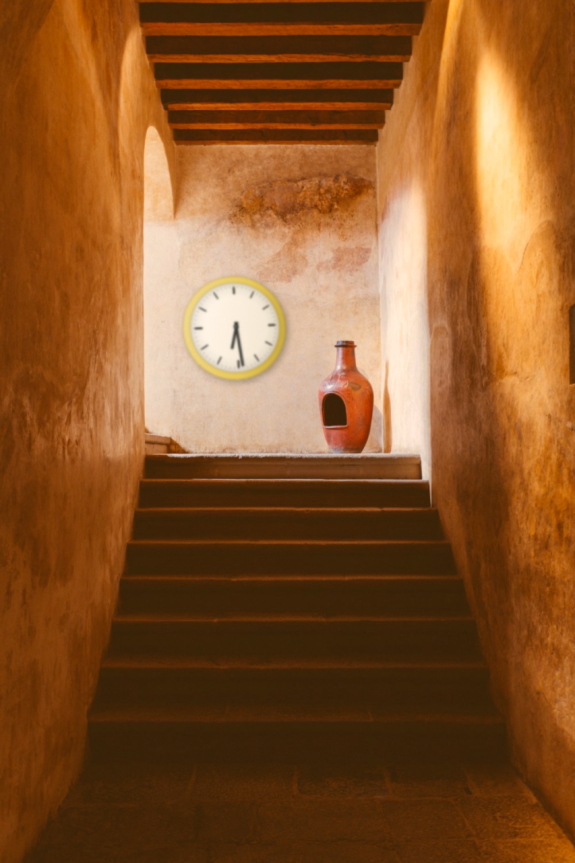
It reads {"hour": 6, "minute": 29}
